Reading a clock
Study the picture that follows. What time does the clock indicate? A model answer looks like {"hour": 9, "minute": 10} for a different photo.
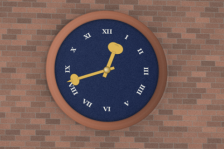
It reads {"hour": 12, "minute": 42}
